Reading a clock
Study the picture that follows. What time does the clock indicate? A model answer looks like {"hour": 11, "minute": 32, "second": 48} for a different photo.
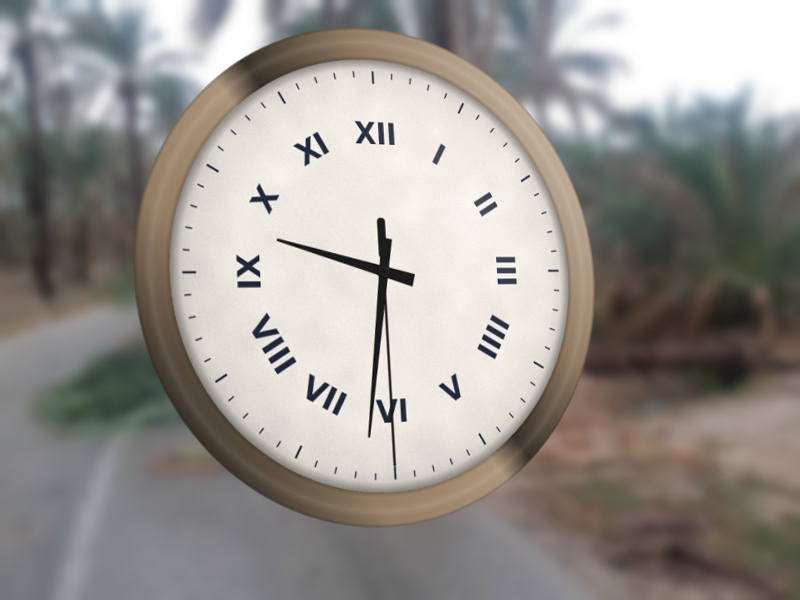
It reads {"hour": 9, "minute": 31, "second": 30}
